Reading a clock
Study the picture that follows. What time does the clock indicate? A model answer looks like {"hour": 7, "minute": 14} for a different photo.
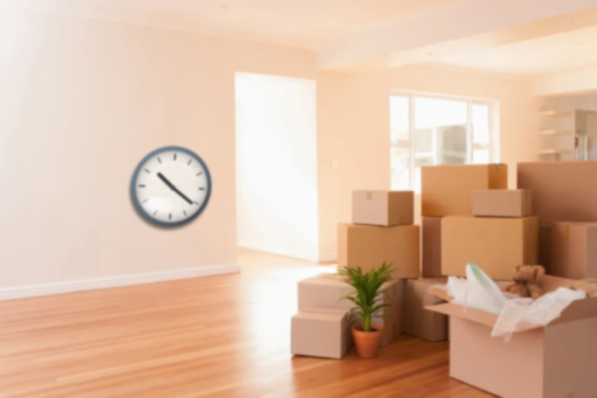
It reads {"hour": 10, "minute": 21}
